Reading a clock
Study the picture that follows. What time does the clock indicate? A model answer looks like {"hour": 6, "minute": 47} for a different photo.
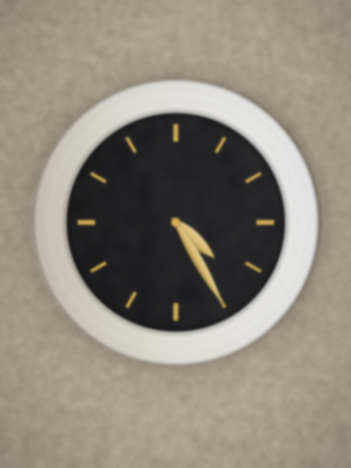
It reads {"hour": 4, "minute": 25}
